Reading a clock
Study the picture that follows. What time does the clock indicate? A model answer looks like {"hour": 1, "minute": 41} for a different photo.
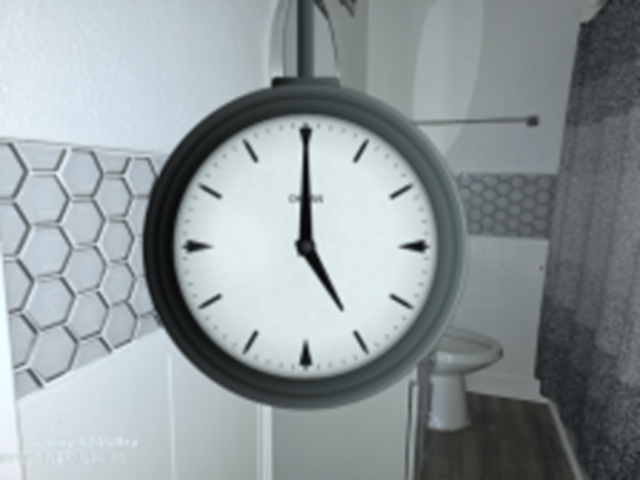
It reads {"hour": 5, "minute": 0}
